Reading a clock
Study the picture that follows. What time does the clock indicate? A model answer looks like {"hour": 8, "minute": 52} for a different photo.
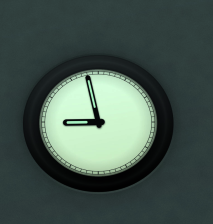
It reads {"hour": 8, "minute": 58}
